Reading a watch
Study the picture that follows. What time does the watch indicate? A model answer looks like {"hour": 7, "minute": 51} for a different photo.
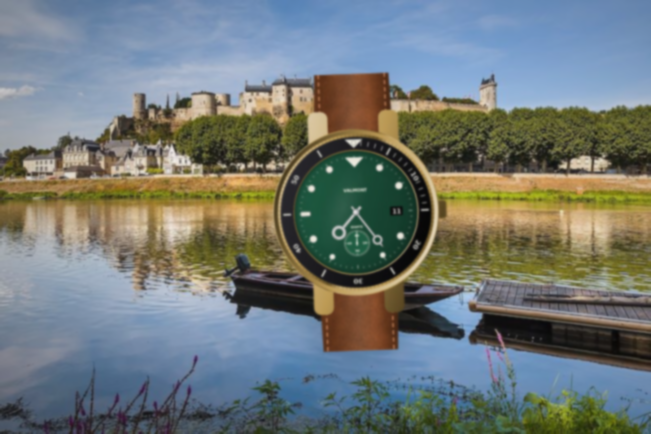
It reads {"hour": 7, "minute": 24}
